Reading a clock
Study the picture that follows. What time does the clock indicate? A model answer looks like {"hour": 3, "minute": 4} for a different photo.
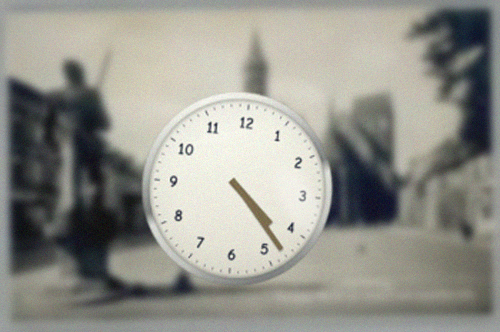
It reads {"hour": 4, "minute": 23}
